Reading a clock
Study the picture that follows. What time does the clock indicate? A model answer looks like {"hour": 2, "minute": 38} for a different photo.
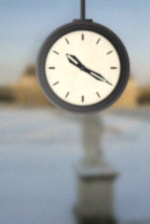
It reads {"hour": 10, "minute": 20}
